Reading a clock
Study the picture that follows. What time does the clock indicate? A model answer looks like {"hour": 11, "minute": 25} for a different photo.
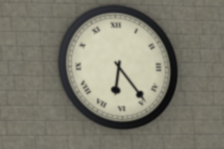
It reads {"hour": 6, "minute": 24}
